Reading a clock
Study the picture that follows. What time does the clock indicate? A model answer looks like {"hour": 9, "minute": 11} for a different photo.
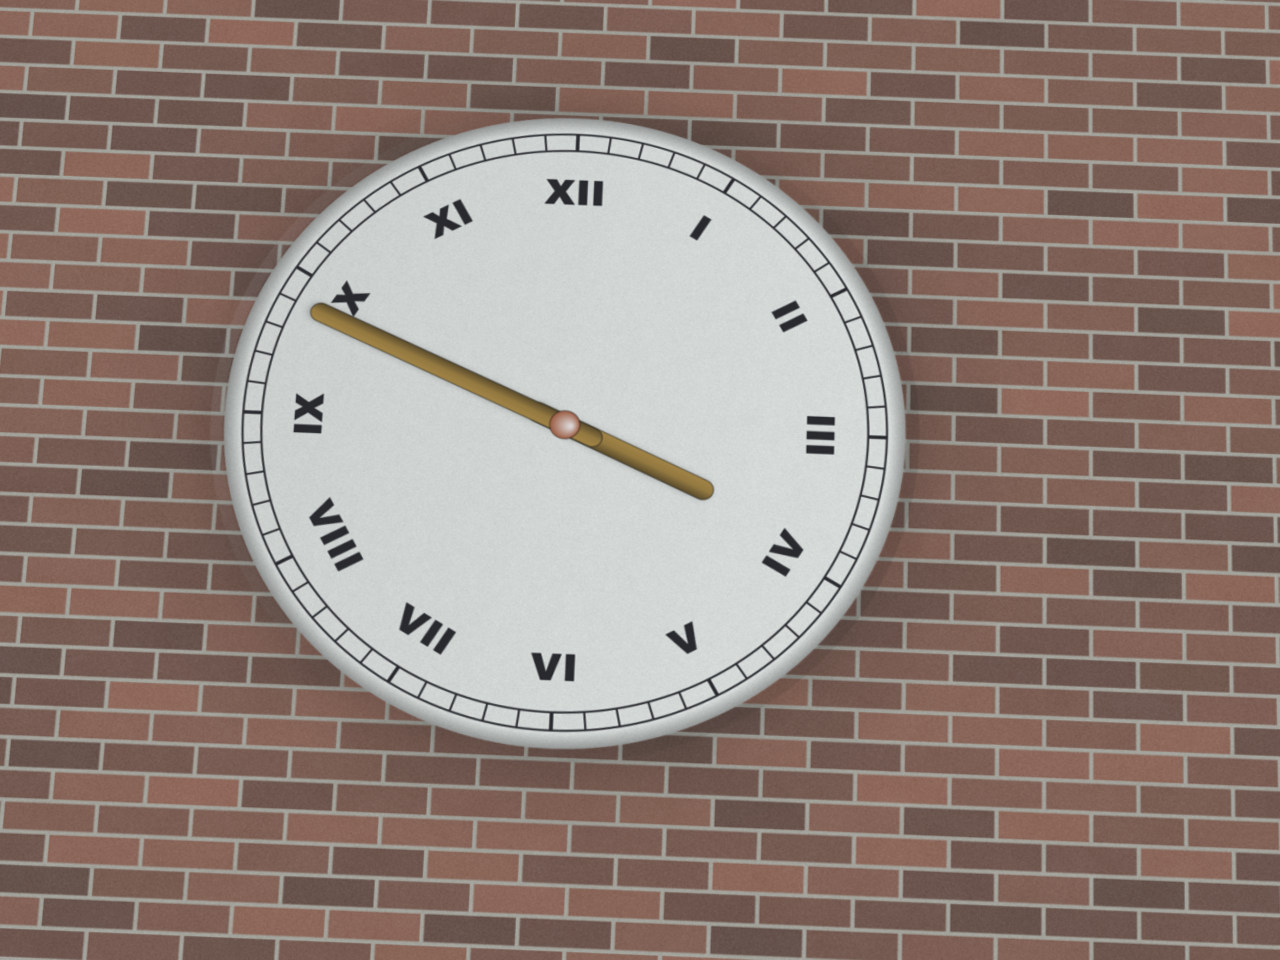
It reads {"hour": 3, "minute": 49}
